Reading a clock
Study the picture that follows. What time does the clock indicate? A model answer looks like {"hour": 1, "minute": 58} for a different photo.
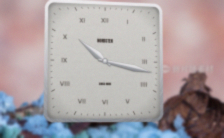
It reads {"hour": 10, "minute": 17}
